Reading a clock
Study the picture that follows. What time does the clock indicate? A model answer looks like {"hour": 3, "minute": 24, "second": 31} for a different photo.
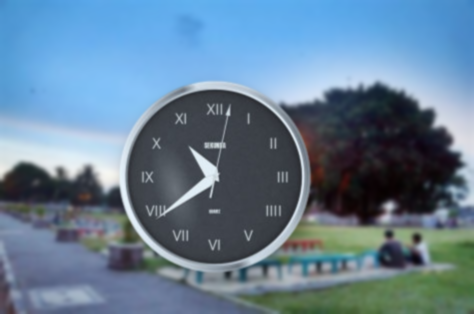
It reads {"hour": 10, "minute": 39, "second": 2}
